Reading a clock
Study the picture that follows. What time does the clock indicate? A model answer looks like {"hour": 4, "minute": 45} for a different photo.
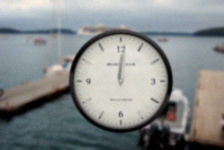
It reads {"hour": 12, "minute": 1}
